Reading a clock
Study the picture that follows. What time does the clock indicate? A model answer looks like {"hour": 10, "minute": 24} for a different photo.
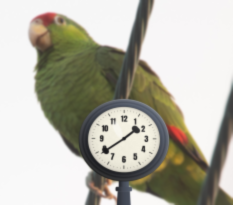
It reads {"hour": 1, "minute": 39}
